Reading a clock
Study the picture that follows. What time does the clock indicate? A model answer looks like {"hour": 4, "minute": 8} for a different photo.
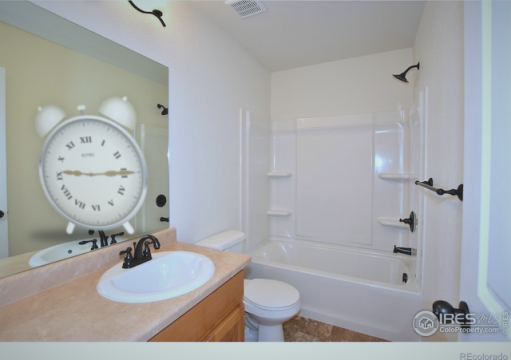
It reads {"hour": 9, "minute": 15}
